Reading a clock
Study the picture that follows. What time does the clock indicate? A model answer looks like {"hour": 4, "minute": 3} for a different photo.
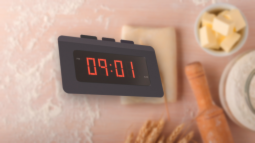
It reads {"hour": 9, "minute": 1}
